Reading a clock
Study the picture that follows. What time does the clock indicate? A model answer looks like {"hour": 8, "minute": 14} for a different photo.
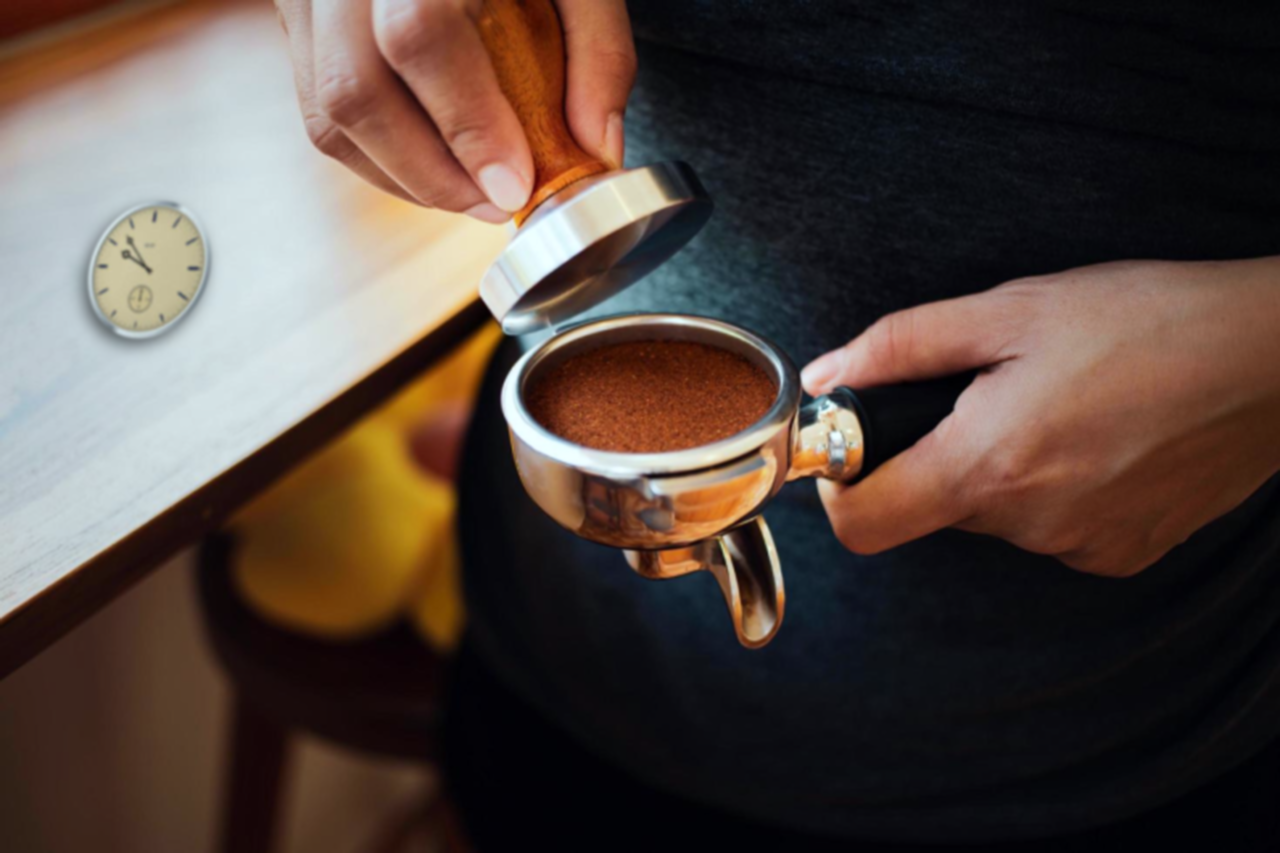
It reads {"hour": 9, "minute": 53}
